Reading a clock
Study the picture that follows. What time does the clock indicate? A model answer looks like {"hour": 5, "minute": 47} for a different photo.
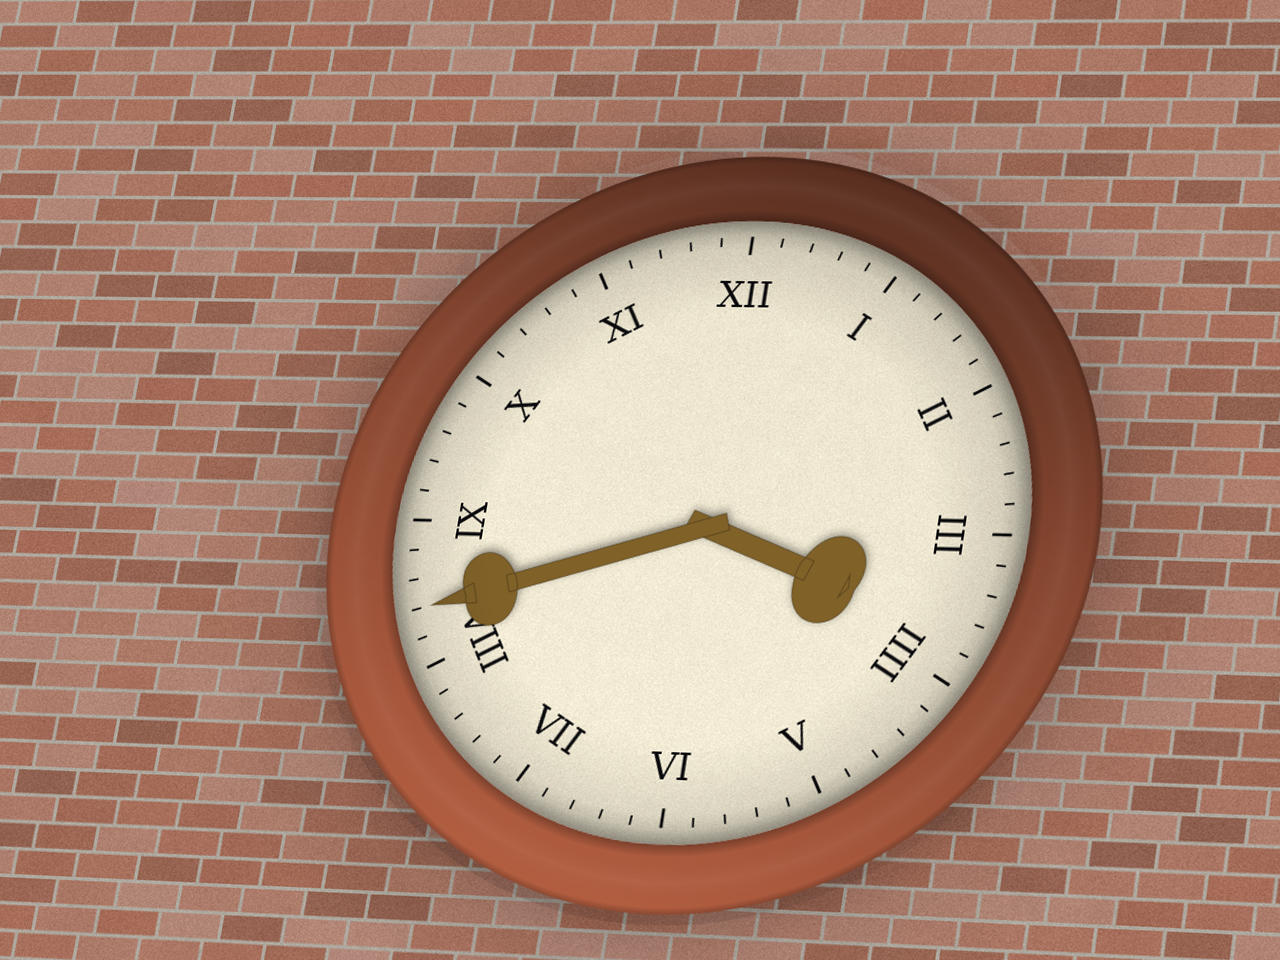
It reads {"hour": 3, "minute": 42}
